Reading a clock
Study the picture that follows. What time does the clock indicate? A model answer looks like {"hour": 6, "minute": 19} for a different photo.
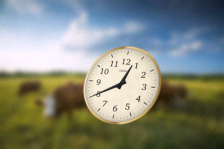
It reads {"hour": 12, "minute": 40}
